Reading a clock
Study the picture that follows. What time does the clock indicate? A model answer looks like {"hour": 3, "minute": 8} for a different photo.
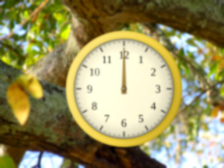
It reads {"hour": 12, "minute": 0}
